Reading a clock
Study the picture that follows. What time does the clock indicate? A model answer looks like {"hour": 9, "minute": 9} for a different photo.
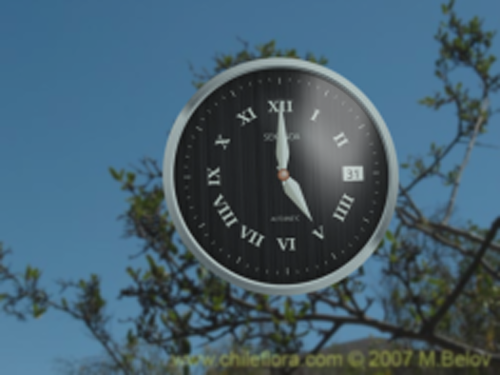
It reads {"hour": 5, "minute": 0}
